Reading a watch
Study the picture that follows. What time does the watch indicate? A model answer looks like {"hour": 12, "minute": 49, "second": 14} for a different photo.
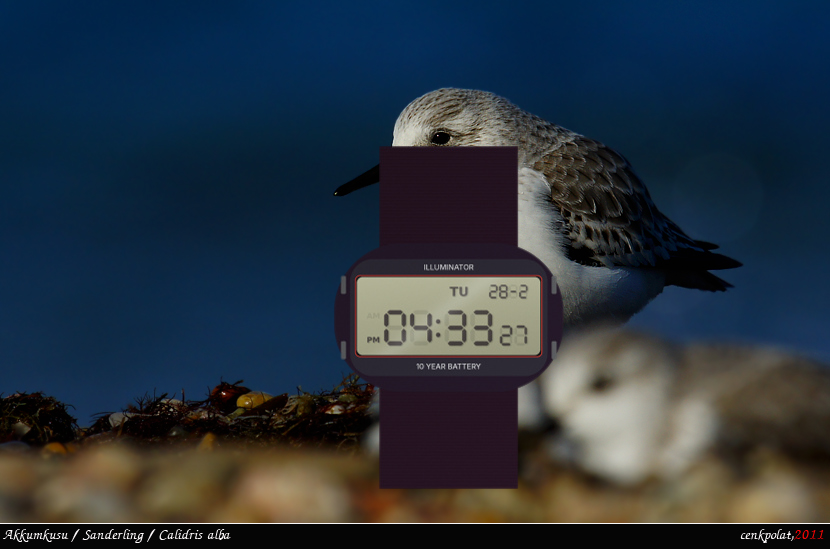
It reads {"hour": 4, "minute": 33, "second": 27}
